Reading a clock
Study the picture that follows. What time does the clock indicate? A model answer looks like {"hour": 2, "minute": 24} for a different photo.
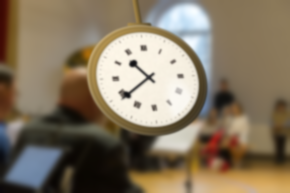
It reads {"hour": 10, "minute": 39}
